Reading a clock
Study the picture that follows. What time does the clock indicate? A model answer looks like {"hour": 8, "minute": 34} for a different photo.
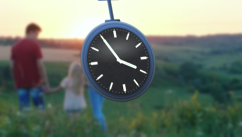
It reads {"hour": 3, "minute": 55}
